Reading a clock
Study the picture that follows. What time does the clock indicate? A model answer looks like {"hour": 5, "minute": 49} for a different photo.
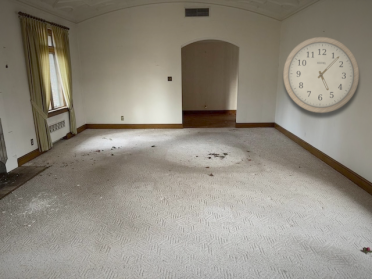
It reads {"hour": 5, "minute": 7}
